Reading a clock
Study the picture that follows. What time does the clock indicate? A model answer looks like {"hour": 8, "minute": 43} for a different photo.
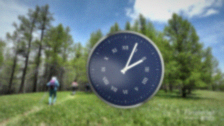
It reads {"hour": 2, "minute": 4}
